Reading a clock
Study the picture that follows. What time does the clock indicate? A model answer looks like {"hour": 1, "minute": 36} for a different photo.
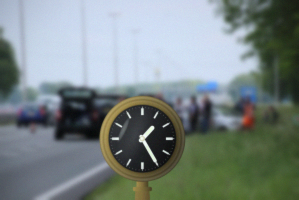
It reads {"hour": 1, "minute": 25}
